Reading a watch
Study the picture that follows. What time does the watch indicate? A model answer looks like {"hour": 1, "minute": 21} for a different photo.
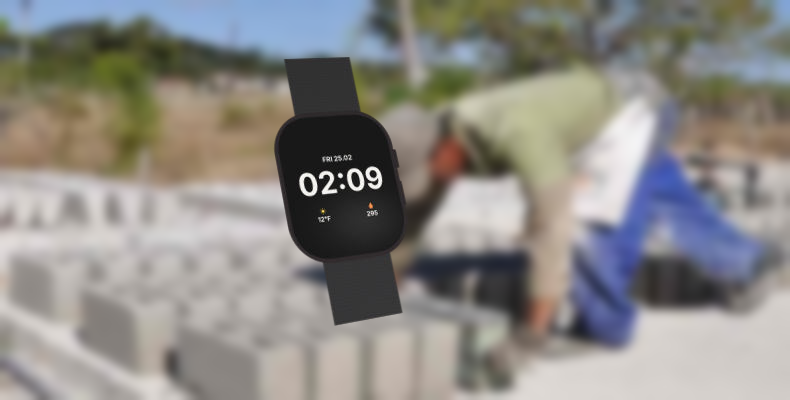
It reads {"hour": 2, "minute": 9}
